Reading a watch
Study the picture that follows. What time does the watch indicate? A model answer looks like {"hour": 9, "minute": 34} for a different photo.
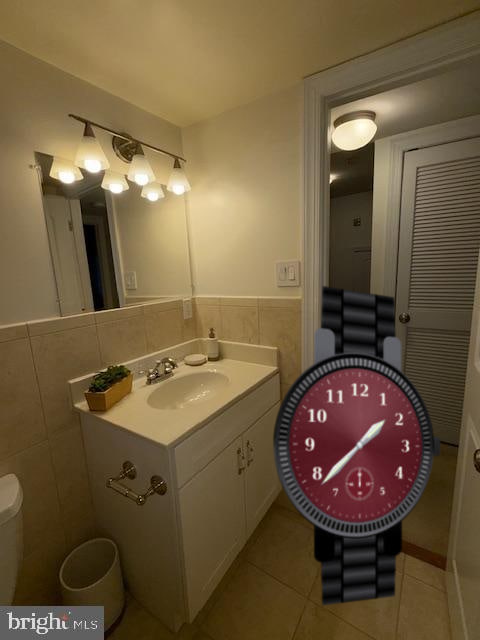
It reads {"hour": 1, "minute": 38}
